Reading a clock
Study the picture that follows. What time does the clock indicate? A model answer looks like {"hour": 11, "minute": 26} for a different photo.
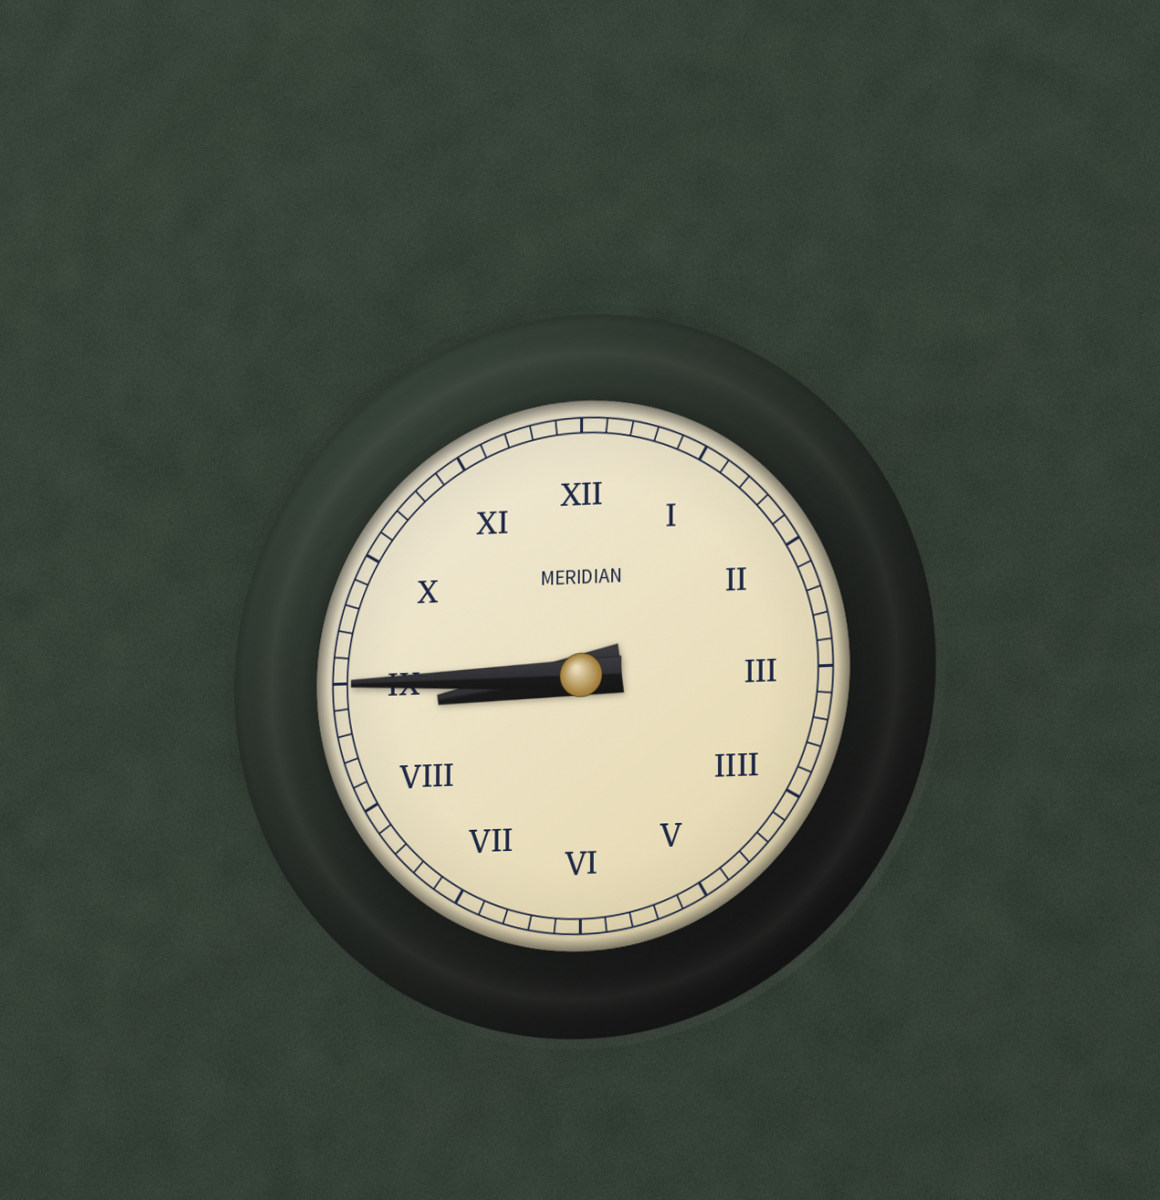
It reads {"hour": 8, "minute": 45}
